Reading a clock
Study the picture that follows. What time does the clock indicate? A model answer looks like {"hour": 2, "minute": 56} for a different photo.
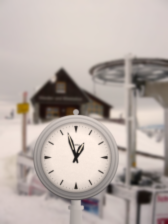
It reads {"hour": 12, "minute": 57}
